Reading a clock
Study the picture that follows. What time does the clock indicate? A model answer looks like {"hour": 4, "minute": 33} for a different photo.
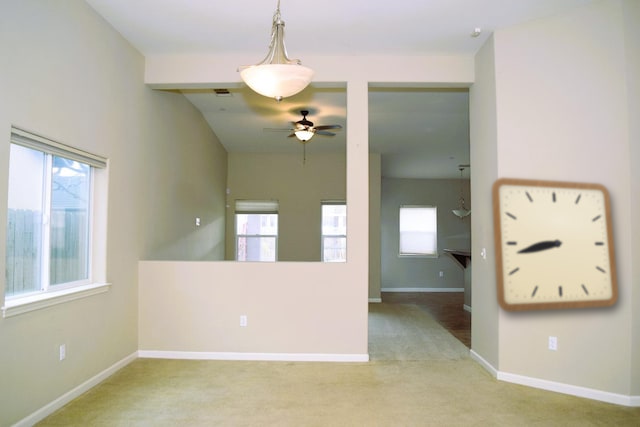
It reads {"hour": 8, "minute": 43}
